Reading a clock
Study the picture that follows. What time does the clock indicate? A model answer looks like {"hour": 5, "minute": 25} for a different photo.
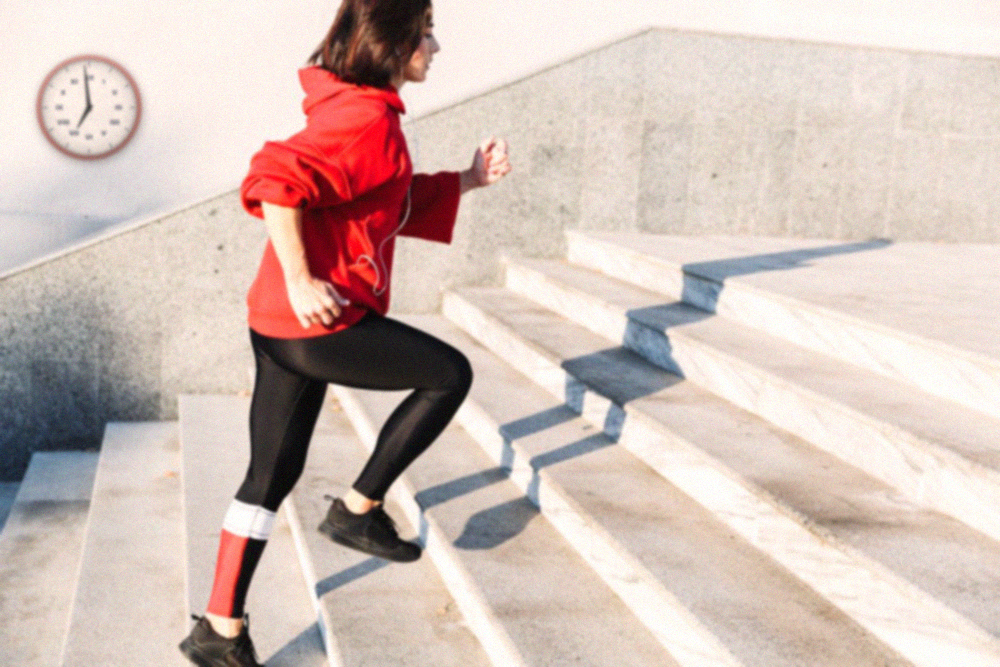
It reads {"hour": 6, "minute": 59}
